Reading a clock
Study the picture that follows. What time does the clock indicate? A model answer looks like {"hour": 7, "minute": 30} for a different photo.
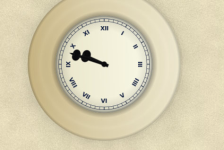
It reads {"hour": 9, "minute": 48}
